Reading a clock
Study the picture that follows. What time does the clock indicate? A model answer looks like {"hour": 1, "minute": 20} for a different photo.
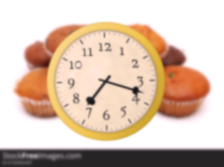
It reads {"hour": 7, "minute": 18}
